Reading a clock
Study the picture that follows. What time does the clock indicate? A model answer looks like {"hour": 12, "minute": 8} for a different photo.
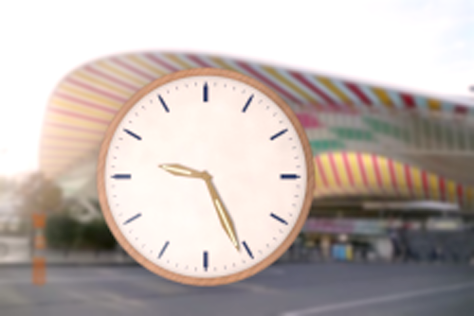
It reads {"hour": 9, "minute": 26}
